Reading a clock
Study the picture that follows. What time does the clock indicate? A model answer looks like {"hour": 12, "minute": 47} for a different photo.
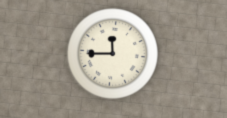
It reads {"hour": 11, "minute": 44}
